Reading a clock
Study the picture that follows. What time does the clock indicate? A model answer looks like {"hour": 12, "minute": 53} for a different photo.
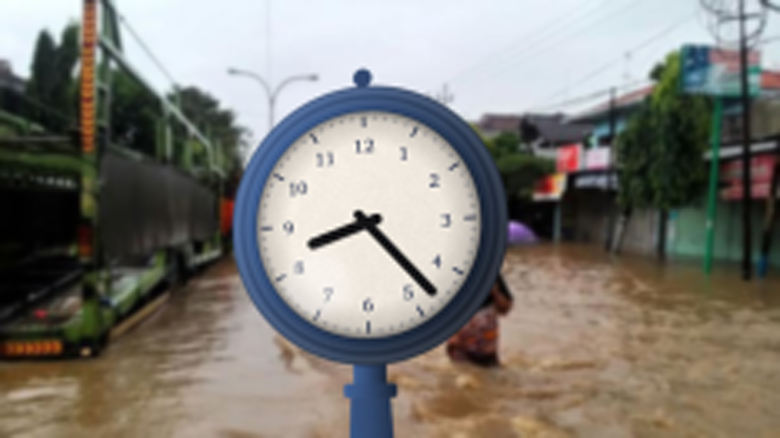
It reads {"hour": 8, "minute": 23}
